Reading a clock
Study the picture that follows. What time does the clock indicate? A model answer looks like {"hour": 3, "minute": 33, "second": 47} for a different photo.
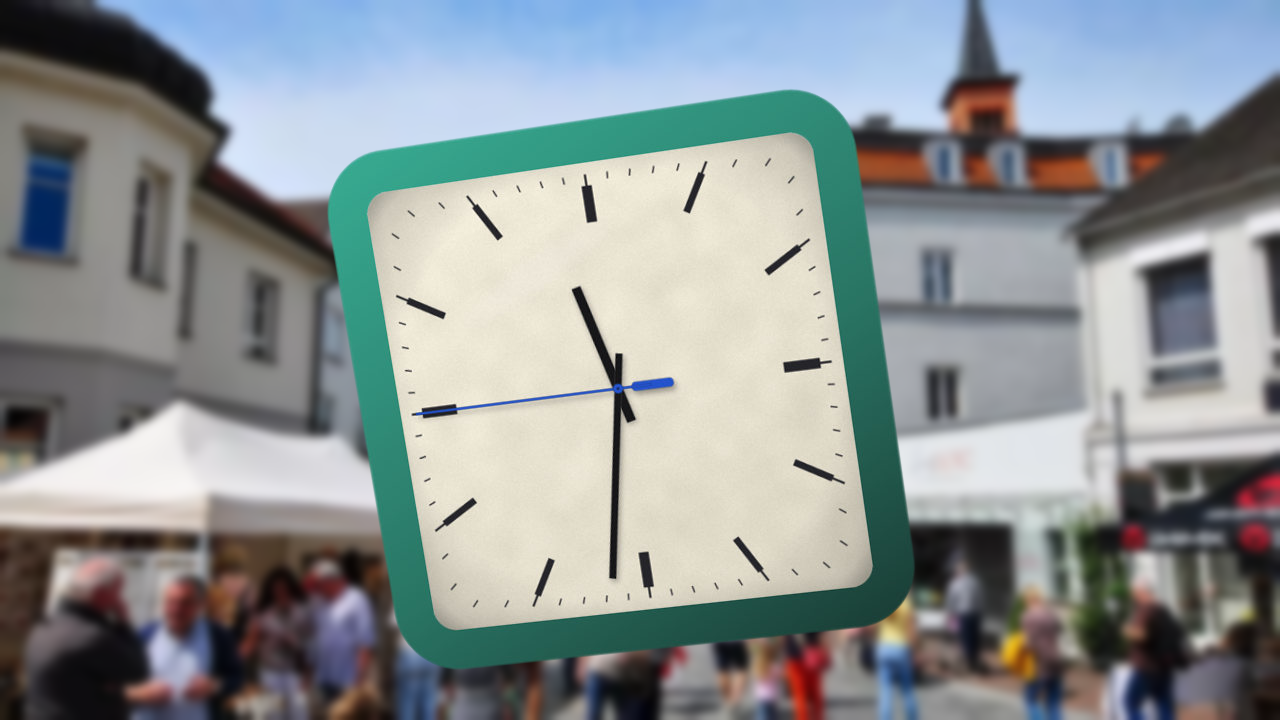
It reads {"hour": 11, "minute": 31, "second": 45}
